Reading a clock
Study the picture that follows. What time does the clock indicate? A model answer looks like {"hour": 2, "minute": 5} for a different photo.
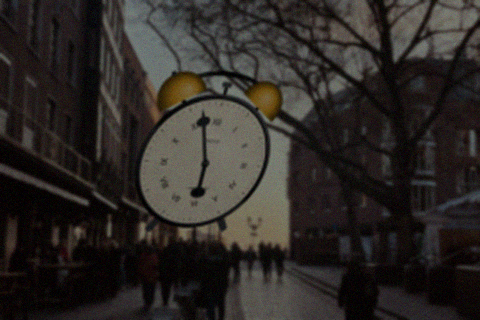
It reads {"hour": 5, "minute": 57}
